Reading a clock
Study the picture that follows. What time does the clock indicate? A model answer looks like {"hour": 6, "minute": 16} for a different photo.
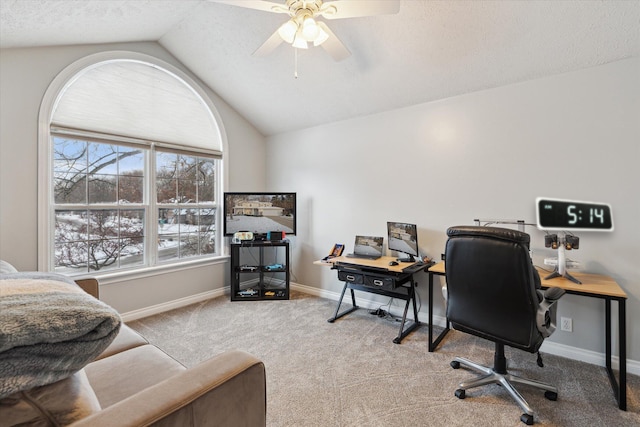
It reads {"hour": 5, "minute": 14}
